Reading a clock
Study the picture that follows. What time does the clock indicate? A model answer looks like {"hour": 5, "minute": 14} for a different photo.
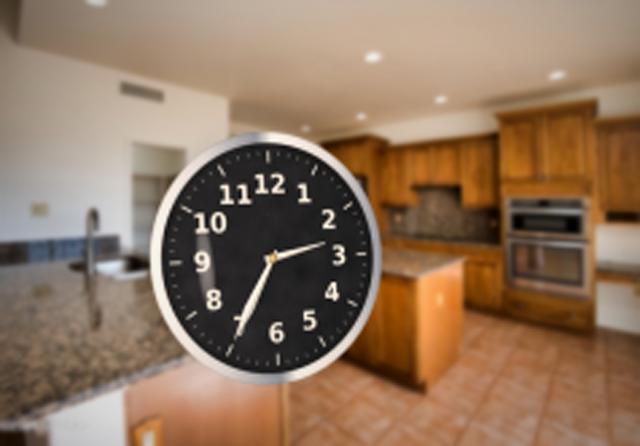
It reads {"hour": 2, "minute": 35}
